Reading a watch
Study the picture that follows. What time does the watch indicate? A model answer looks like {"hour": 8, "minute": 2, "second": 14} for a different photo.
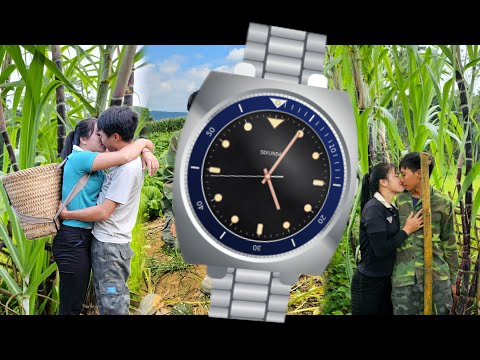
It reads {"hour": 5, "minute": 4, "second": 44}
